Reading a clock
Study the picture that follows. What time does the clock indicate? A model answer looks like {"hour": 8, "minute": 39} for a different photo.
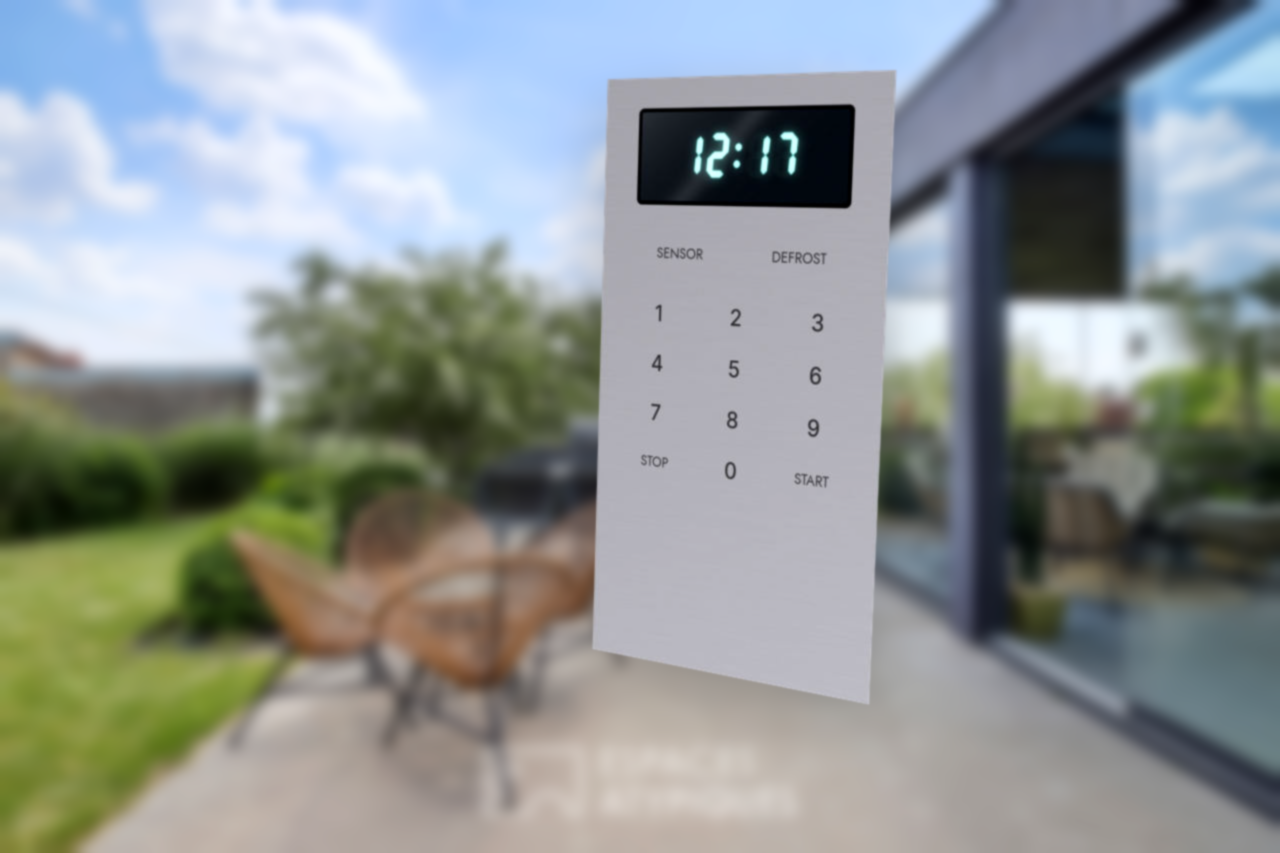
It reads {"hour": 12, "minute": 17}
